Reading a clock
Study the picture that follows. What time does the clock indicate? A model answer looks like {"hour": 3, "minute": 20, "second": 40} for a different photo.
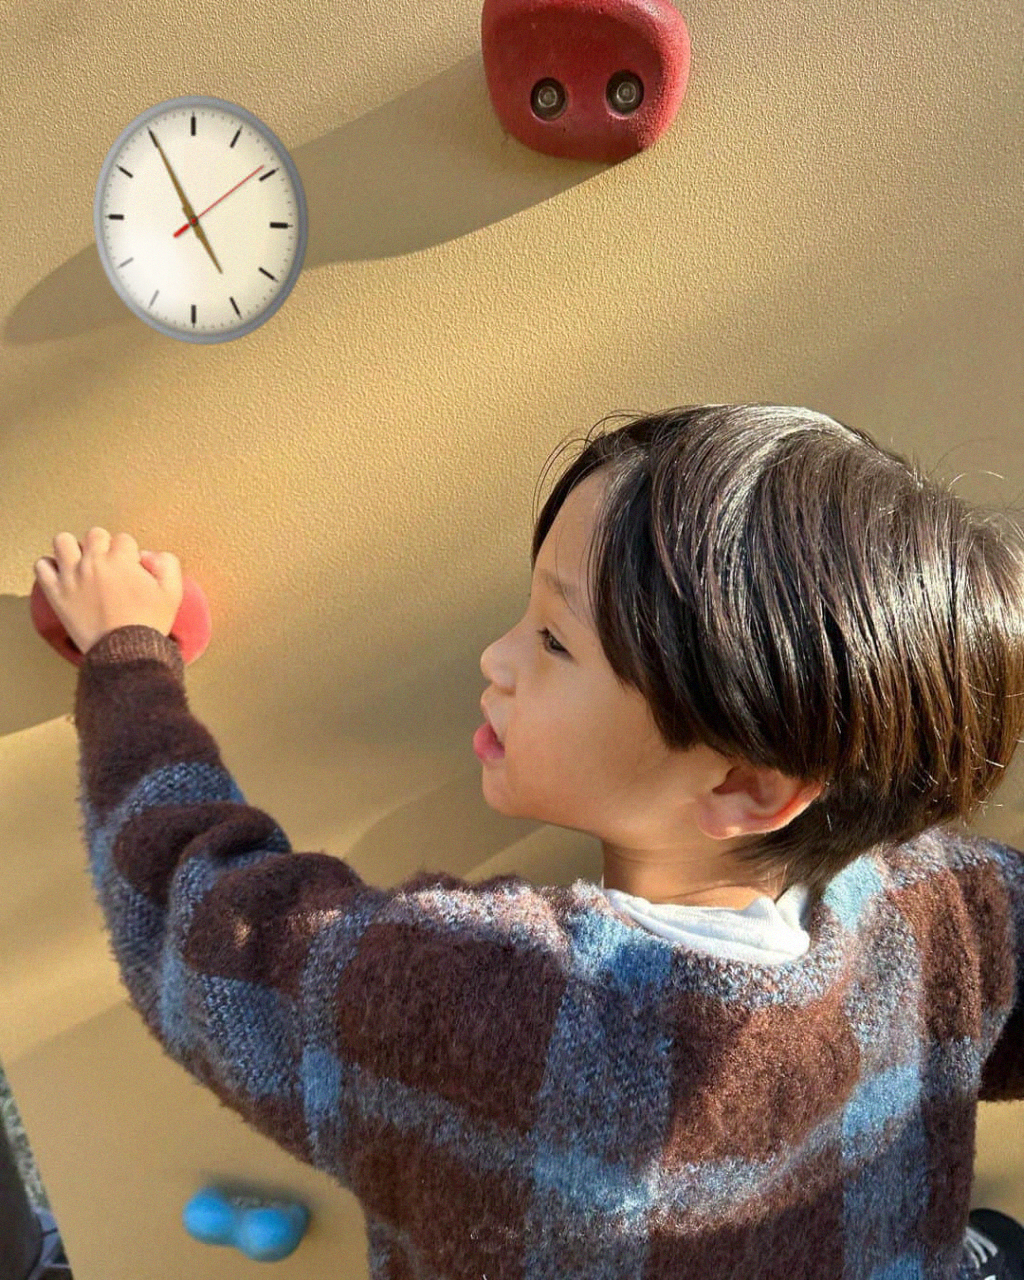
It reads {"hour": 4, "minute": 55, "second": 9}
